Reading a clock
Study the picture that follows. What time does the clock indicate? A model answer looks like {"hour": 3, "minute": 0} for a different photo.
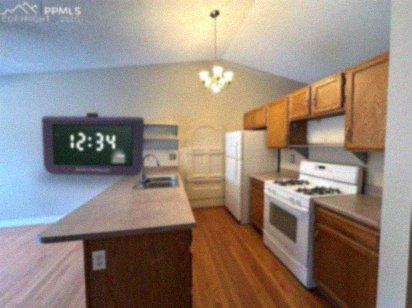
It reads {"hour": 12, "minute": 34}
